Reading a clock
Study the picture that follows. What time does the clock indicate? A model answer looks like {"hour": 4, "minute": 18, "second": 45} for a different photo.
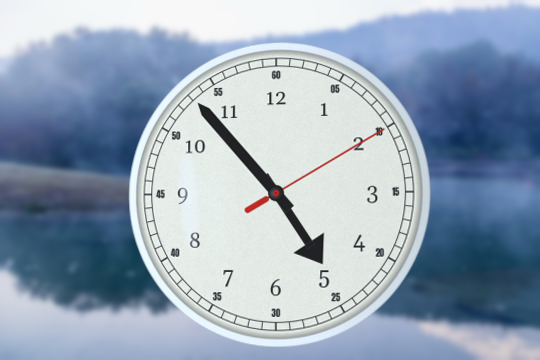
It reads {"hour": 4, "minute": 53, "second": 10}
